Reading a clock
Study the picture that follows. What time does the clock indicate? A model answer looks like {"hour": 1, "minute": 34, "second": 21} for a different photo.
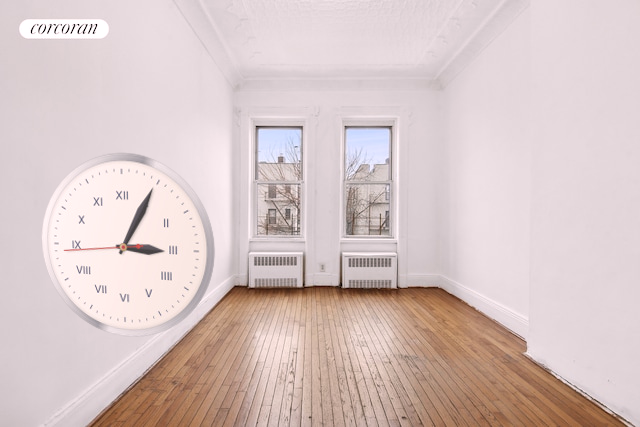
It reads {"hour": 3, "minute": 4, "second": 44}
